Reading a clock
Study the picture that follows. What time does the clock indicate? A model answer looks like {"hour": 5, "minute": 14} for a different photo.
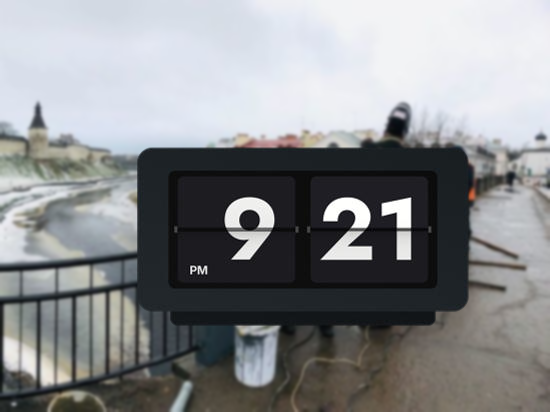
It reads {"hour": 9, "minute": 21}
